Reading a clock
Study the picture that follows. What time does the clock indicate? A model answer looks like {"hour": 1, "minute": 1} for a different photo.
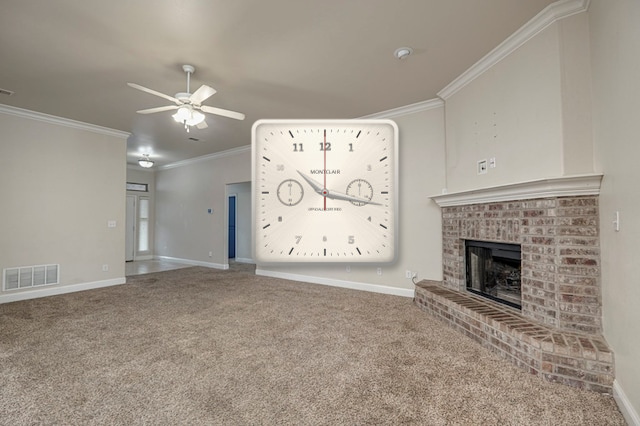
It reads {"hour": 10, "minute": 17}
